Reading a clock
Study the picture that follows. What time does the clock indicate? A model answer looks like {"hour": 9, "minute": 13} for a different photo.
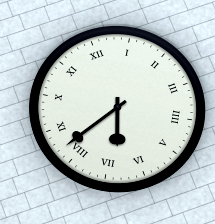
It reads {"hour": 6, "minute": 42}
